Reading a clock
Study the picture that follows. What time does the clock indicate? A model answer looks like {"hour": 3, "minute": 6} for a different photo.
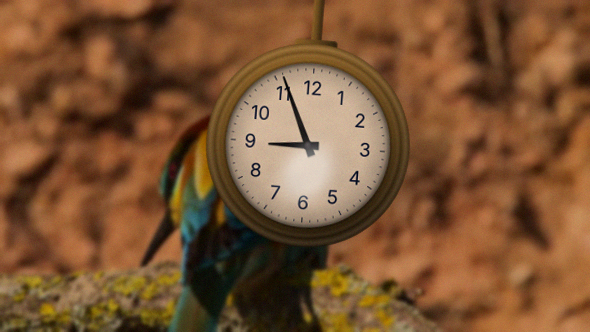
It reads {"hour": 8, "minute": 56}
